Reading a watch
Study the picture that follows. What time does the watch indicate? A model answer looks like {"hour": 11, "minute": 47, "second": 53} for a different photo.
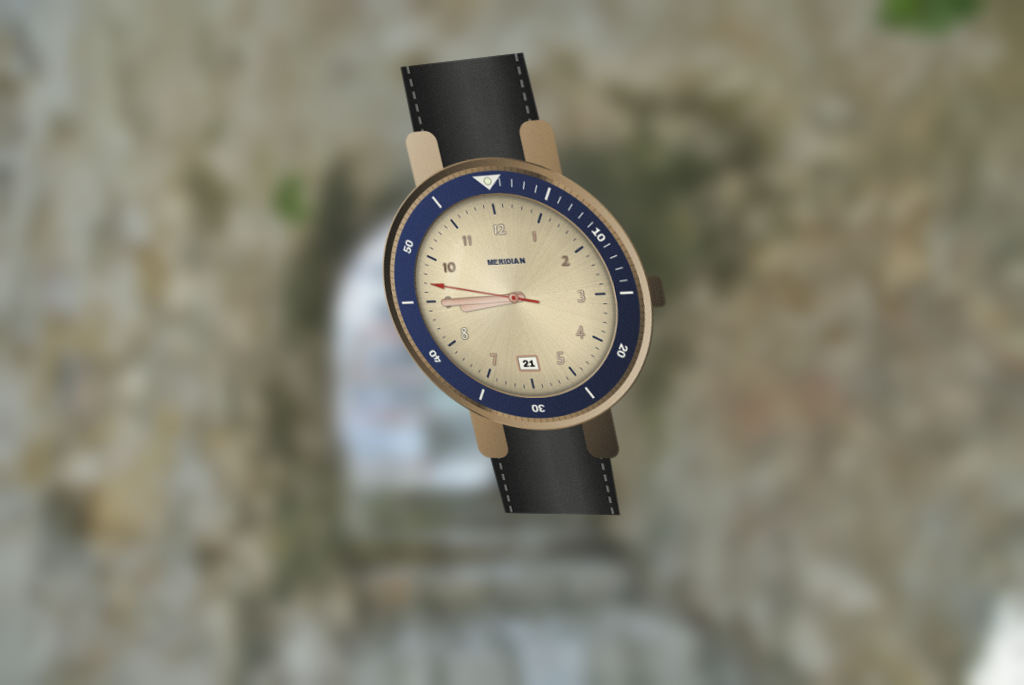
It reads {"hour": 8, "minute": 44, "second": 47}
